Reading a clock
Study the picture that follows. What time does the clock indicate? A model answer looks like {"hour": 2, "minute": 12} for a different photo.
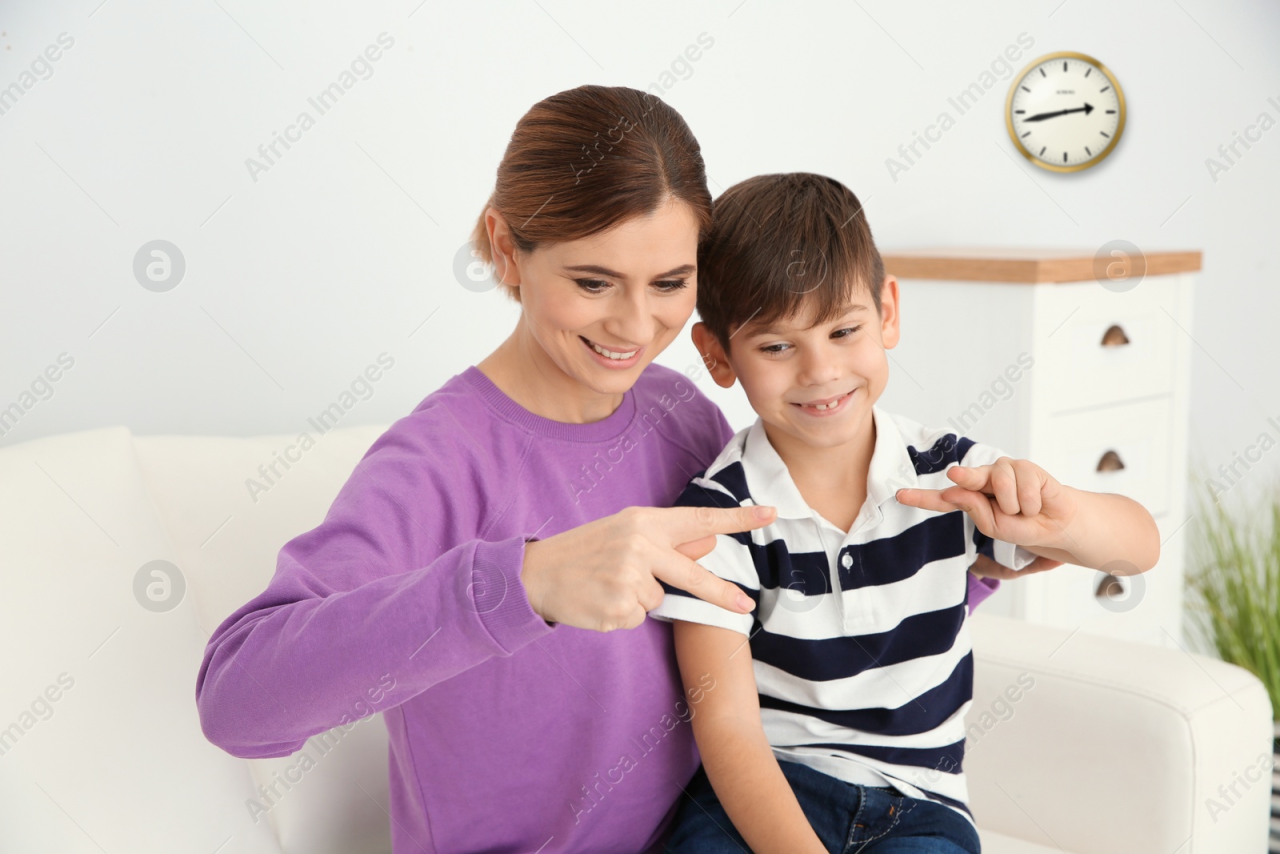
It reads {"hour": 2, "minute": 43}
